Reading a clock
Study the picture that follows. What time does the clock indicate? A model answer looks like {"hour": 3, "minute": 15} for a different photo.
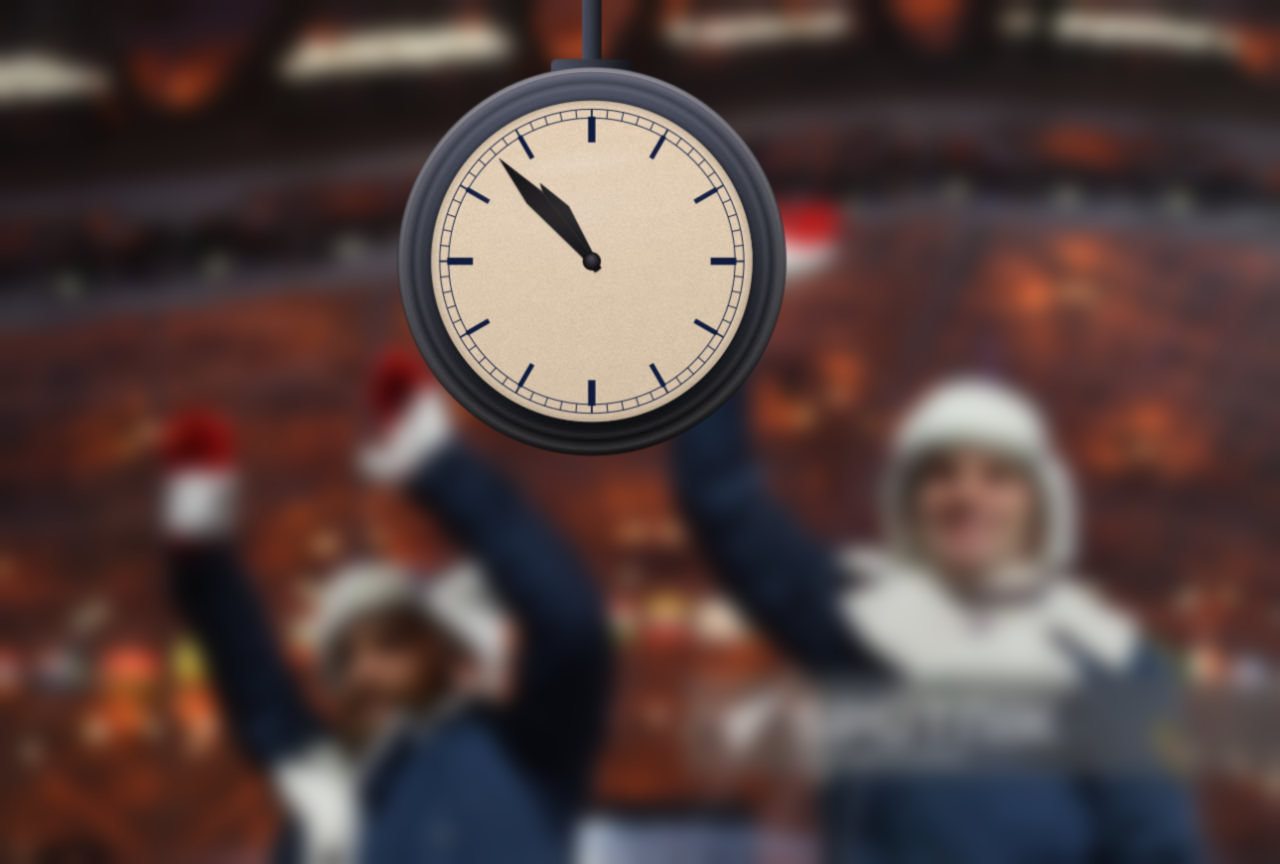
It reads {"hour": 10, "minute": 53}
